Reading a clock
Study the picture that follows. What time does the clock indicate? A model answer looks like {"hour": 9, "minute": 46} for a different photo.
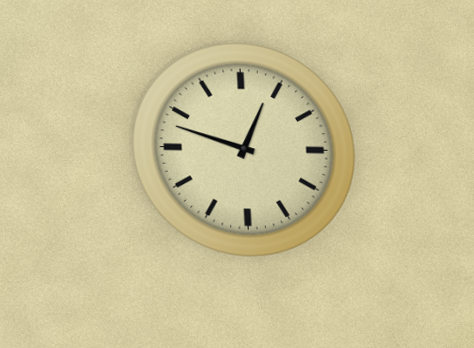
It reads {"hour": 12, "minute": 48}
